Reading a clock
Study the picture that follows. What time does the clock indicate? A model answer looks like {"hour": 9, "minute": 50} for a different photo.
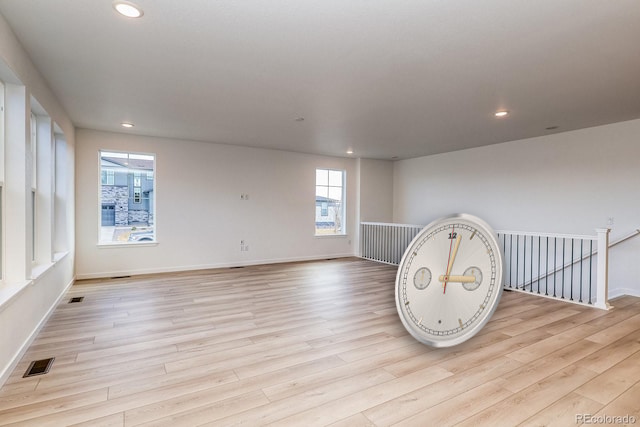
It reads {"hour": 3, "minute": 2}
